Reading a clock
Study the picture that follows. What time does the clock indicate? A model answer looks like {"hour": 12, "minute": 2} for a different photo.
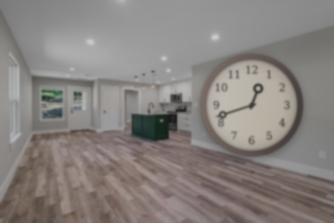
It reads {"hour": 12, "minute": 42}
